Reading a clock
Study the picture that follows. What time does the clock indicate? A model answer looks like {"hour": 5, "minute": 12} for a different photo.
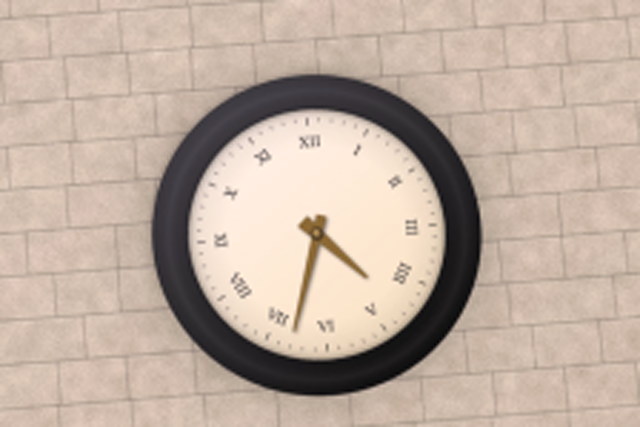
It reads {"hour": 4, "minute": 33}
